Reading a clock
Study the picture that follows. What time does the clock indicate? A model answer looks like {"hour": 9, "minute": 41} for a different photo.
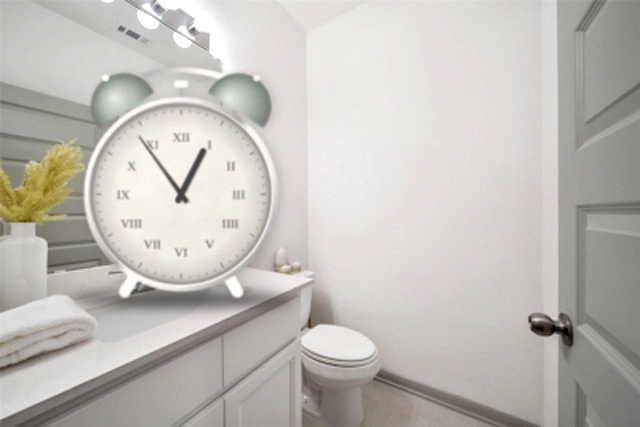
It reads {"hour": 12, "minute": 54}
